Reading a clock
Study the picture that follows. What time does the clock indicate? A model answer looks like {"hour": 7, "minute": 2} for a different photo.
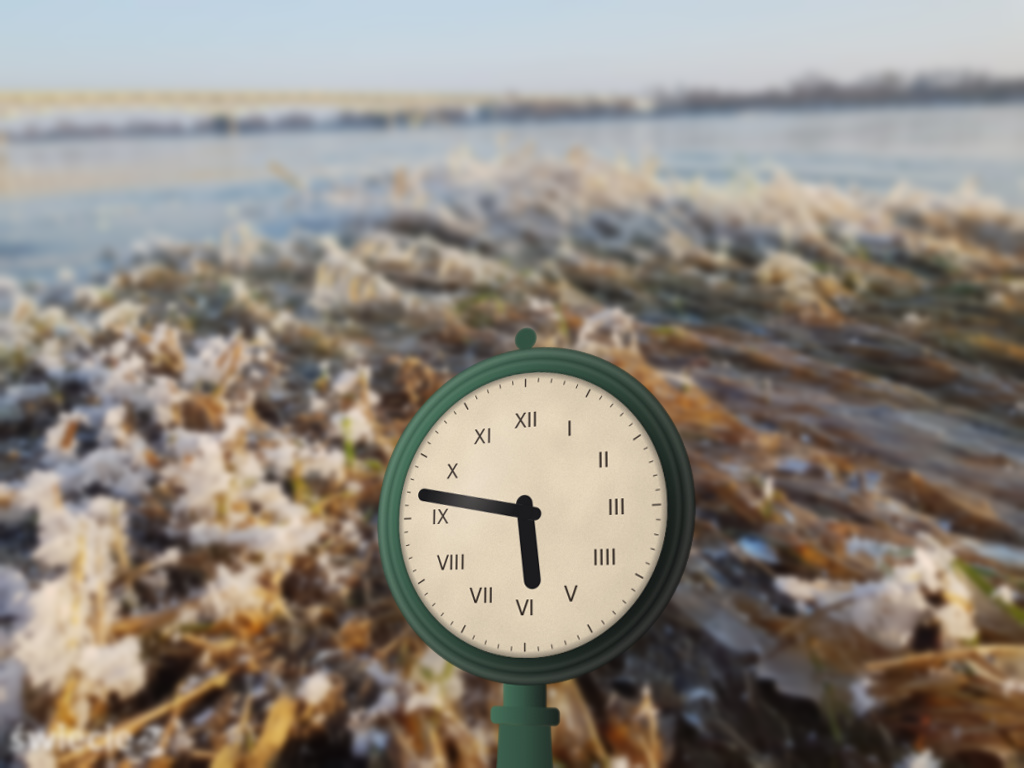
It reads {"hour": 5, "minute": 47}
